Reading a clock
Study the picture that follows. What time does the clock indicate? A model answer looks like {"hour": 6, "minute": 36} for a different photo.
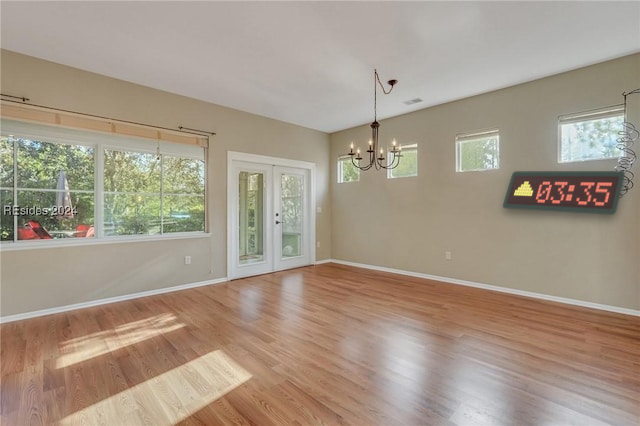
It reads {"hour": 3, "minute": 35}
